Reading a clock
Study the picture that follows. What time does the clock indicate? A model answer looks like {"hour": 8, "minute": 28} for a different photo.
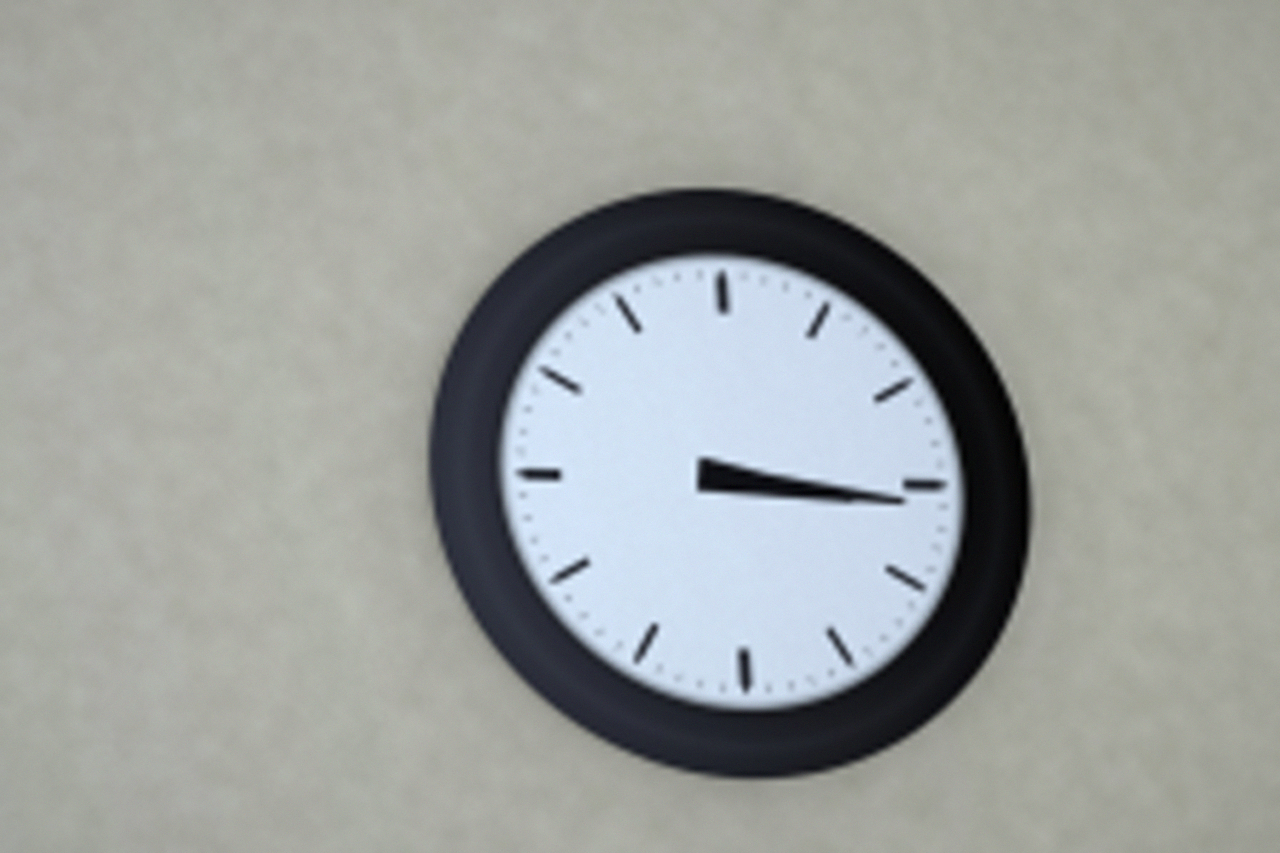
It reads {"hour": 3, "minute": 16}
